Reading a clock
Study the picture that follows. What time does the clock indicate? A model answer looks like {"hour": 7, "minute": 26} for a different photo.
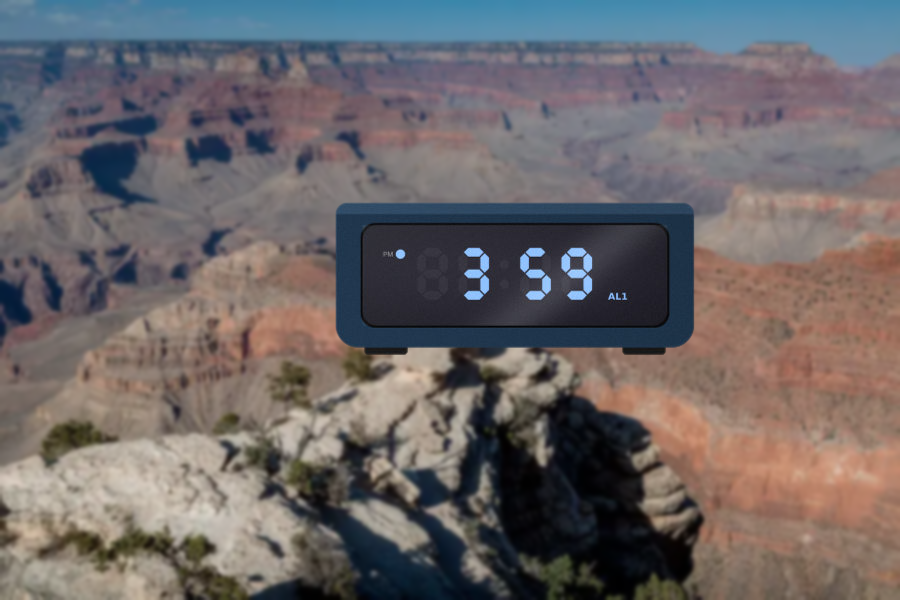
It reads {"hour": 3, "minute": 59}
